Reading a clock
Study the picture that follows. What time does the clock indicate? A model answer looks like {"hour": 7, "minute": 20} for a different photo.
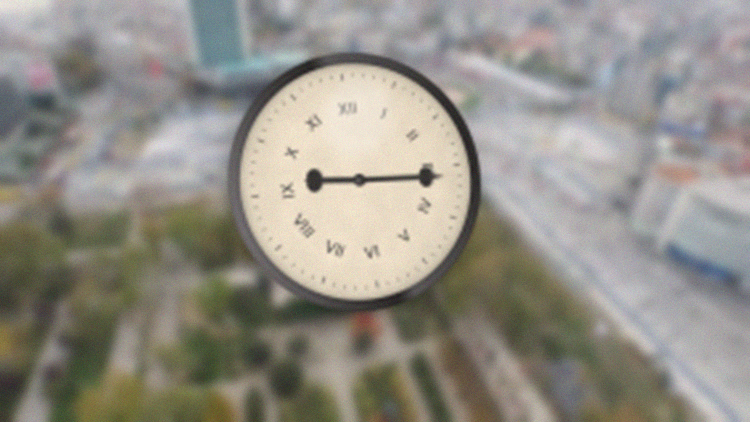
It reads {"hour": 9, "minute": 16}
